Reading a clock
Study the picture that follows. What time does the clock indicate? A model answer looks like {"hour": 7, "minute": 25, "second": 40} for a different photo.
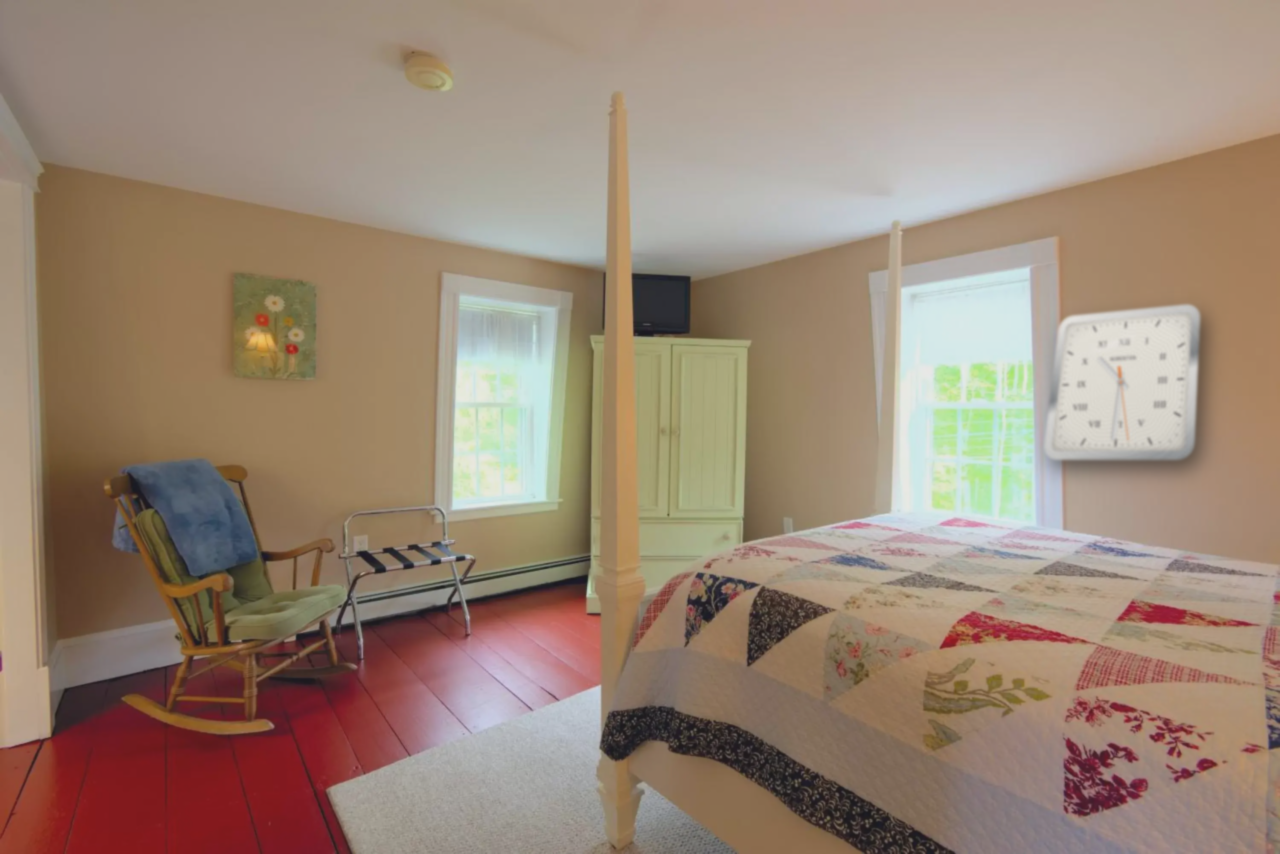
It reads {"hour": 10, "minute": 30, "second": 28}
